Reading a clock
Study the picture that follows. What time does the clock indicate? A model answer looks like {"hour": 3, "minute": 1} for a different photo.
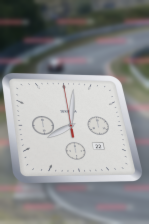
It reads {"hour": 8, "minute": 2}
